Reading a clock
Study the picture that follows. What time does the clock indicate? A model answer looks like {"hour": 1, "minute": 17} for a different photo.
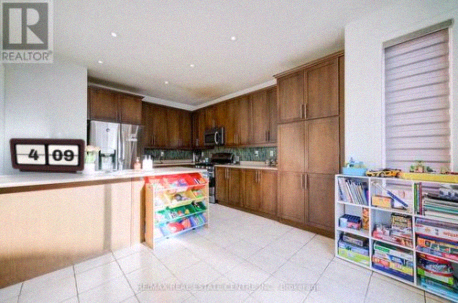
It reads {"hour": 4, "minute": 9}
